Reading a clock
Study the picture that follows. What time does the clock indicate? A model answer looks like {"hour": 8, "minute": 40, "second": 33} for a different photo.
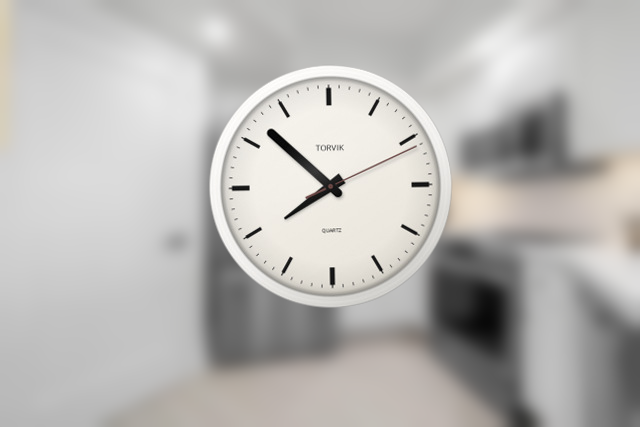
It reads {"hour": 7, "minute": 52, "second": 11}
